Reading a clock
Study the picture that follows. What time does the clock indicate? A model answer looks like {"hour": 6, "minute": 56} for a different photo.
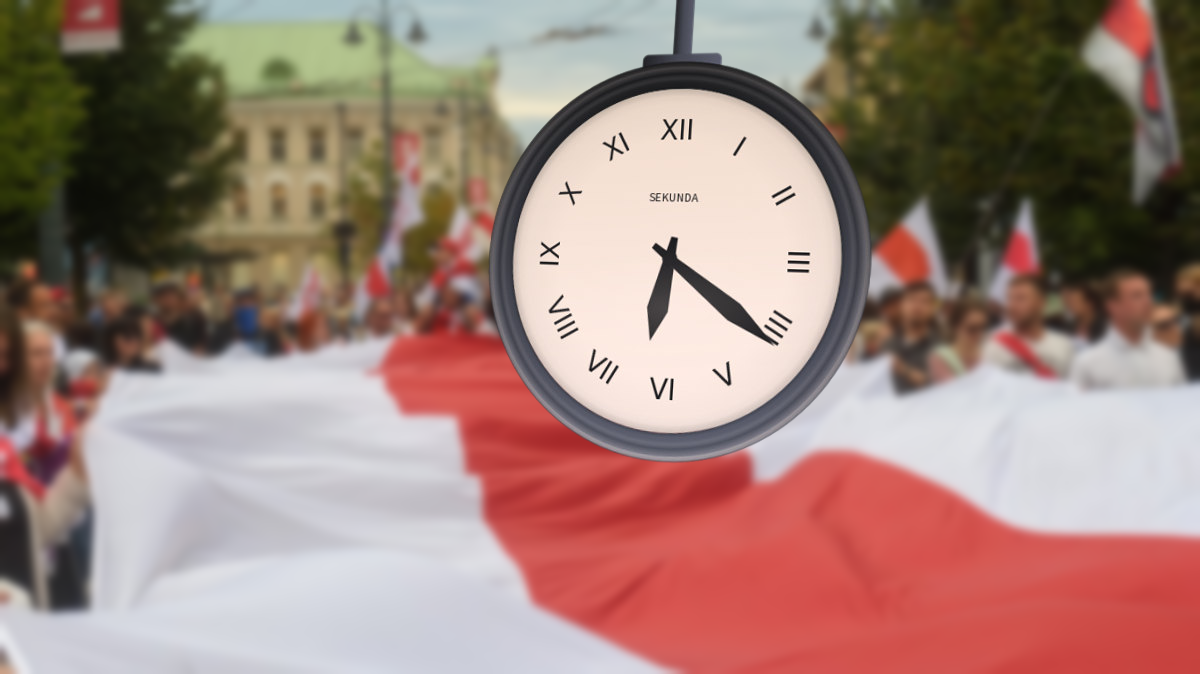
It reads {"hour": 6, "minute": 21}
